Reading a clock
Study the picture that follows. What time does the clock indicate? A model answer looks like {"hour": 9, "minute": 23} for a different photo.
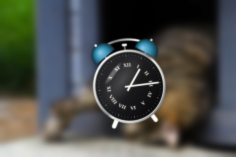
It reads {"hour": 1, "minute": 15}
